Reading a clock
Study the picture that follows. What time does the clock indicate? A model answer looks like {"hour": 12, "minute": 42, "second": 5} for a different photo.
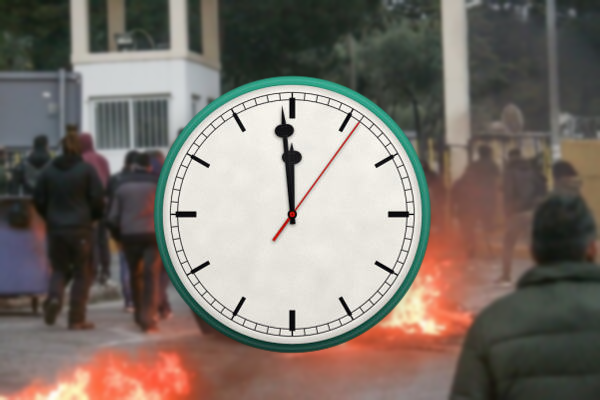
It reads {"hour": 11, "minute": 59, "second": 6}
